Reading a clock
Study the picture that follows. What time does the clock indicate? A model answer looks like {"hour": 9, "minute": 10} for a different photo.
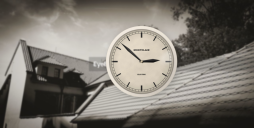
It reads {"hour": 2, "minute": 52}
